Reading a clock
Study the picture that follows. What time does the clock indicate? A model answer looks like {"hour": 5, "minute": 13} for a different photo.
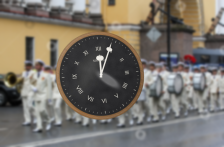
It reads {"hour": 12, "minute": 4}
